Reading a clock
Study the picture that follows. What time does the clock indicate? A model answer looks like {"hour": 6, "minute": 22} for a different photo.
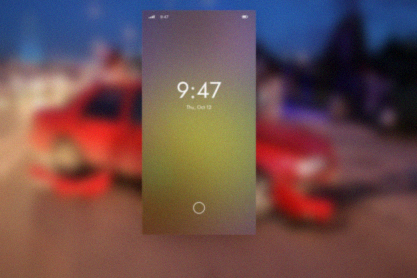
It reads {"hour": 9, "minute": 47}
